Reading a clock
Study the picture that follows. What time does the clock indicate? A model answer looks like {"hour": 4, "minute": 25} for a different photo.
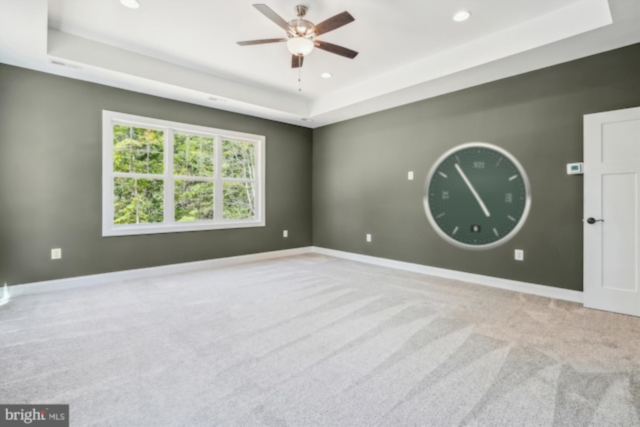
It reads {"hour": 4, "minute": 54}
